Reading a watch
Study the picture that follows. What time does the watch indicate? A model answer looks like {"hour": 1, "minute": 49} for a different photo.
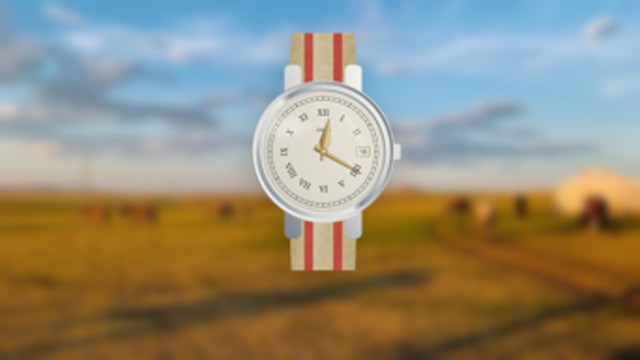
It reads {"hour": 12, "minute": 20}
